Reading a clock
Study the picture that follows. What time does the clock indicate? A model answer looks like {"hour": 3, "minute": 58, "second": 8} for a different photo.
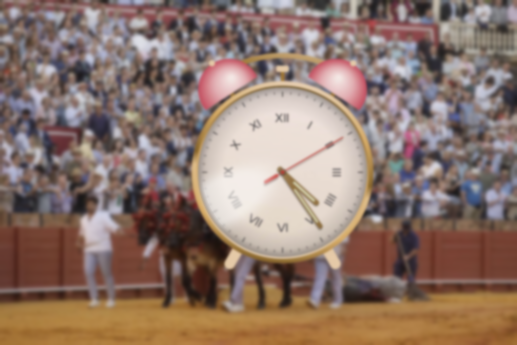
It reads {"hour": 4, "minute": 24, "second": 10}
